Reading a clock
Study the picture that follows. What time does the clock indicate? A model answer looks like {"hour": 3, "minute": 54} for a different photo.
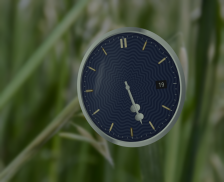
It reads {"hour": 5, "minute": 27}
